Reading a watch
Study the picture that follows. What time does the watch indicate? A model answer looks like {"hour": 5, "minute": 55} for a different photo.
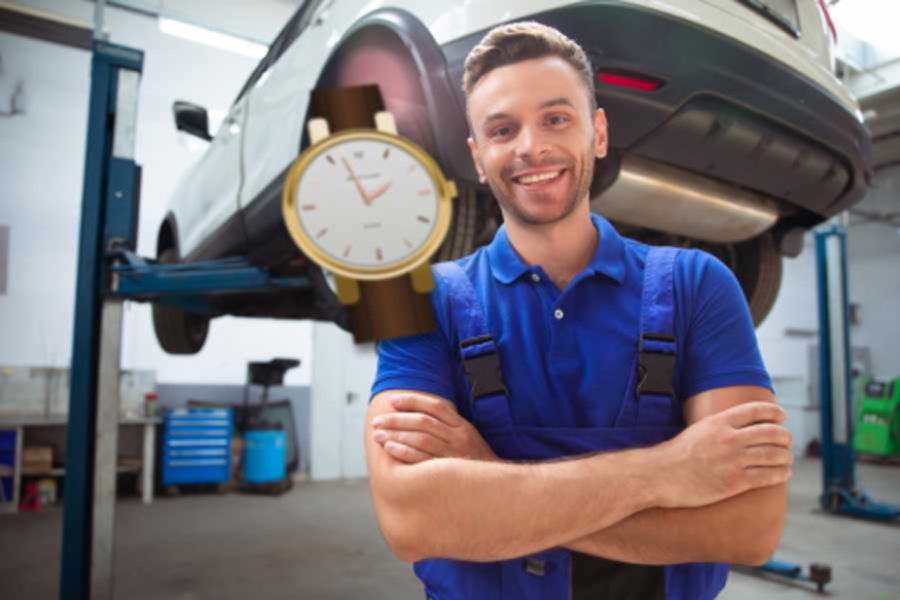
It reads {"hour": 1, "minute": 57}
